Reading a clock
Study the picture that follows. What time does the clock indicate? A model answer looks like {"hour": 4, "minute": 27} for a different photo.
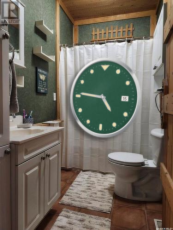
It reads {"hour": 4, "minute": 46}
